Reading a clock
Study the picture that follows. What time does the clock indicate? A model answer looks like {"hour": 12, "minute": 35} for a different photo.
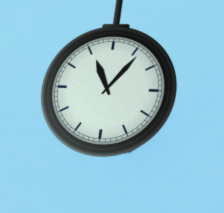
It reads {"hour": 11, "minute": 6}
